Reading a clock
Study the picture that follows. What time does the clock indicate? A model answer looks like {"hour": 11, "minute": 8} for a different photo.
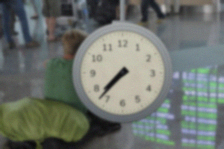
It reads {"hour": 7, "minute": 37}
